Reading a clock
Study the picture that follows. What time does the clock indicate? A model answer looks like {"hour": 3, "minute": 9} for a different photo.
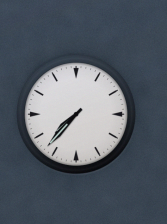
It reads {"hour": 7, "minute": 37}
